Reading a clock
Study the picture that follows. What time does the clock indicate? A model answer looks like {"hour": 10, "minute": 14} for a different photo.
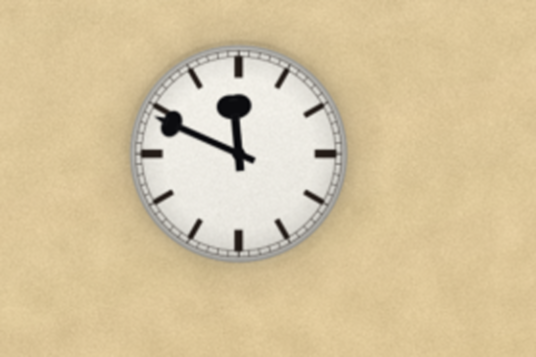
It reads {"hour": 11, "minute": 49}
